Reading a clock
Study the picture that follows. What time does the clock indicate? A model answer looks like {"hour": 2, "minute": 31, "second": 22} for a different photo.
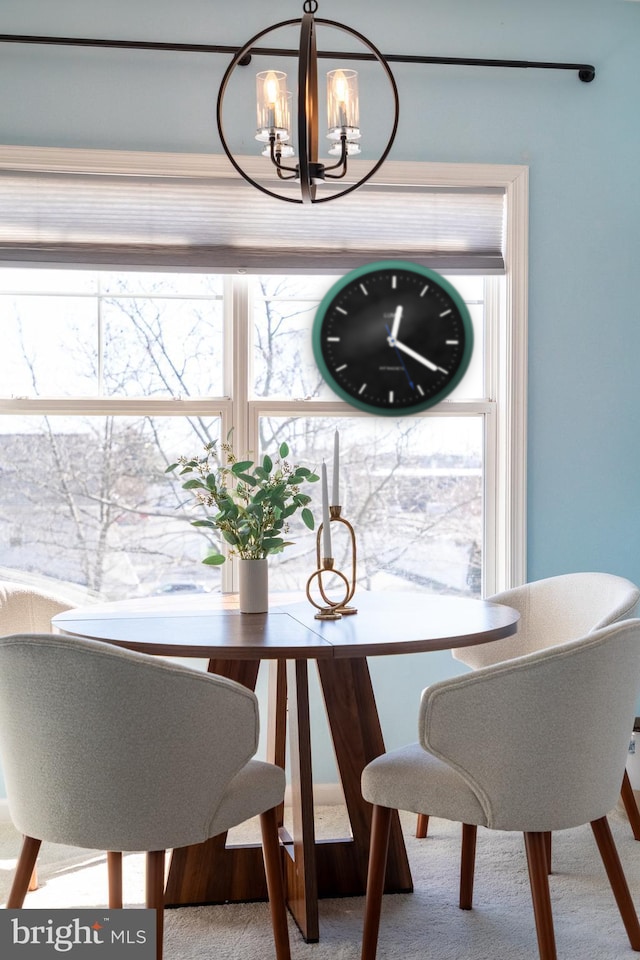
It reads {"hour": 12, "minute": 20, "second": 26}
